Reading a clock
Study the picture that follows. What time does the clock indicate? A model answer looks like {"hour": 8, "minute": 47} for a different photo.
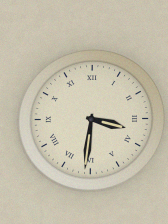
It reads {"hour": 3, "minute": 31}
